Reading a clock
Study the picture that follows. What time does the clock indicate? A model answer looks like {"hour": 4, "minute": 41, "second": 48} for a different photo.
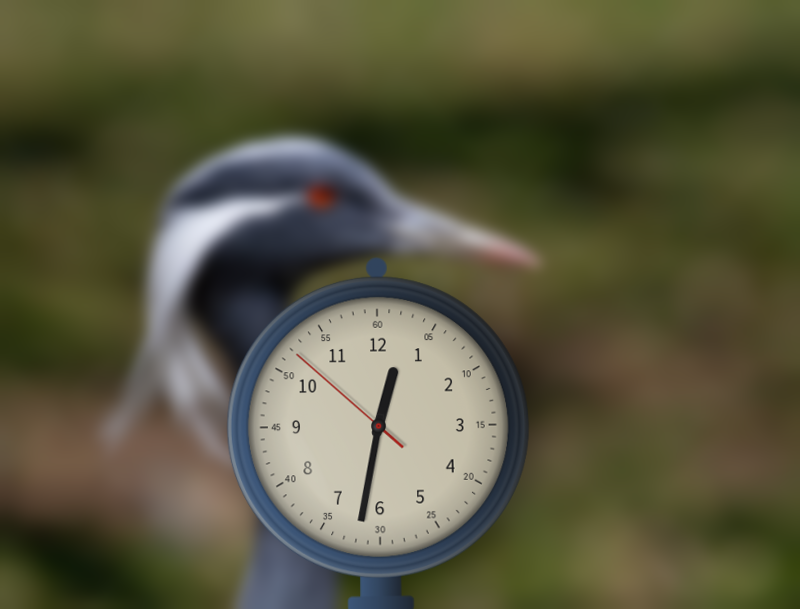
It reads {"hour": 12, "minute": 31, "second": 52}
